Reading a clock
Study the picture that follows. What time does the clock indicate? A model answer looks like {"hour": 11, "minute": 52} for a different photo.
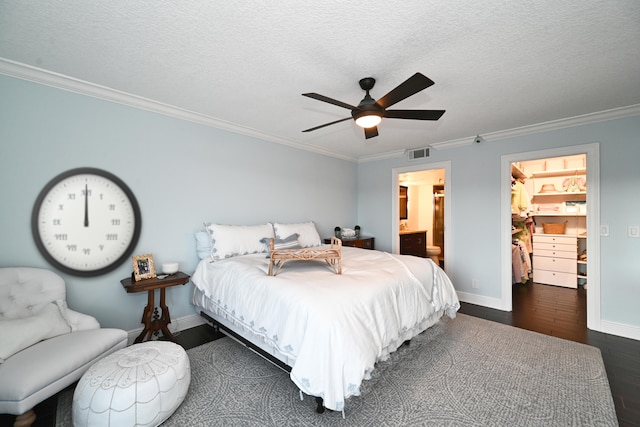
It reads {"hour": 12, "minute": 0}
